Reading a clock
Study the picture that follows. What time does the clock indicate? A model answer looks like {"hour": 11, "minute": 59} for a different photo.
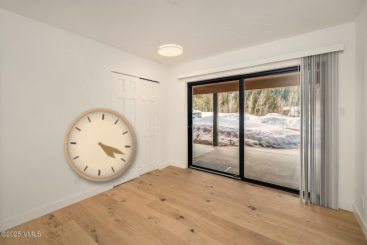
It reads {"hour": 4, "minute": 18}
